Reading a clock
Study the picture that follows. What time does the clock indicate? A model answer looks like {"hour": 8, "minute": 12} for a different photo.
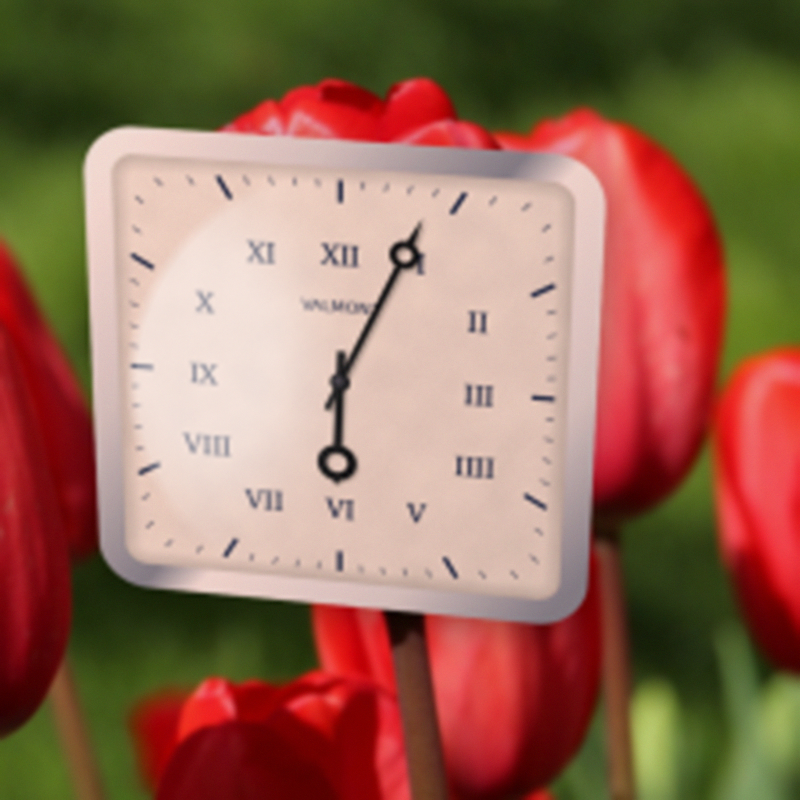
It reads {"hour": 6, "minute": 4}
